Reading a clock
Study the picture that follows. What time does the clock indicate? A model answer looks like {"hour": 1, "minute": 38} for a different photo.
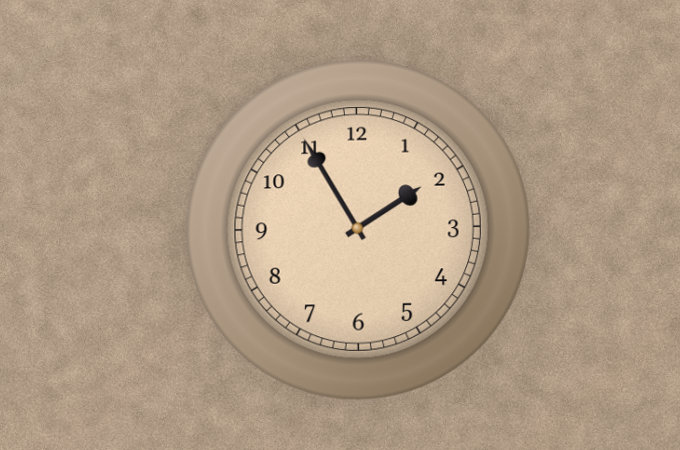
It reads {"hour": 1, "minute": 55}
